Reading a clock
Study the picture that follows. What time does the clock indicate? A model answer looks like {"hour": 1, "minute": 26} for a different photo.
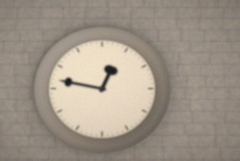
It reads {"hour": 12, "minute": 47}
